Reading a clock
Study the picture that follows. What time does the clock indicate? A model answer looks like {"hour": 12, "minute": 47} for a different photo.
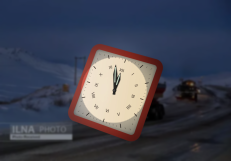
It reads {"hour": 11, "minute": 57}
